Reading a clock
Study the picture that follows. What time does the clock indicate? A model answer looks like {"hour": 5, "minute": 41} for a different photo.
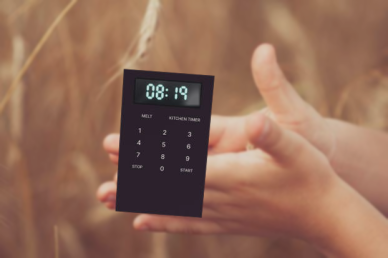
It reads {"hour": 8, "minute": 19}
